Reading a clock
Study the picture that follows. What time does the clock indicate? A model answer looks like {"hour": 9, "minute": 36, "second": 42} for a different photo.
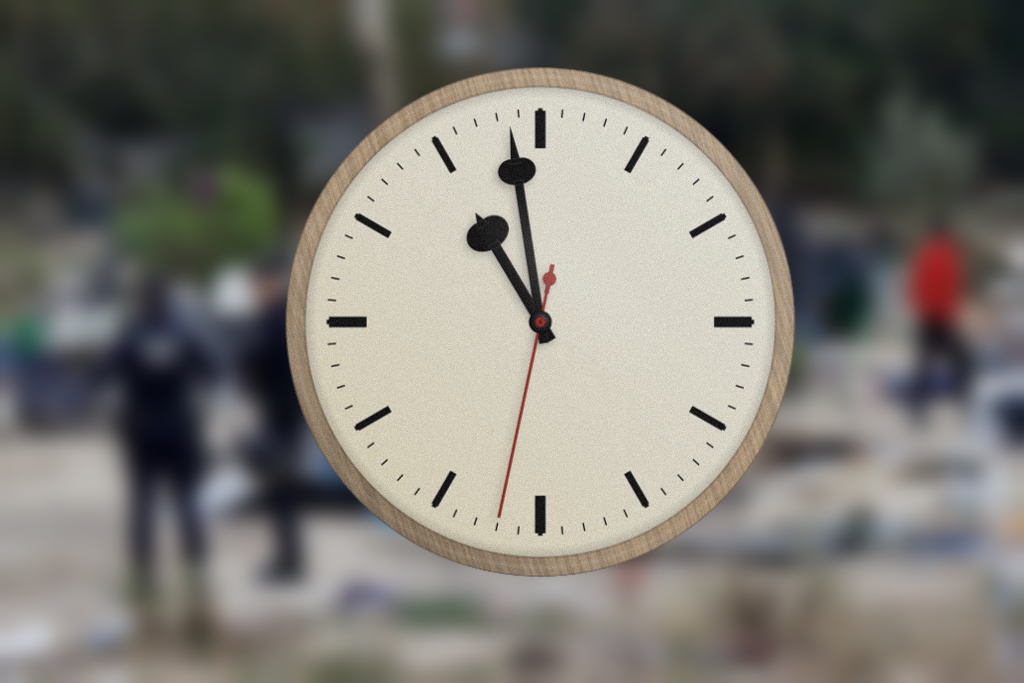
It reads {"hour": 10, "minute": 58, "second": 32}
